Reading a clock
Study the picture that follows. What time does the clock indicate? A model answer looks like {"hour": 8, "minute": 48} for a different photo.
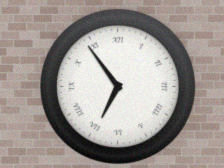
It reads {"hour": 6, "minute": 54}
